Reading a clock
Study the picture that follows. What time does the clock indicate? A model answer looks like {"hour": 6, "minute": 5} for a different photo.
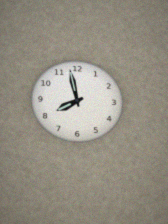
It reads {"hour": 7, "minute": 58}
